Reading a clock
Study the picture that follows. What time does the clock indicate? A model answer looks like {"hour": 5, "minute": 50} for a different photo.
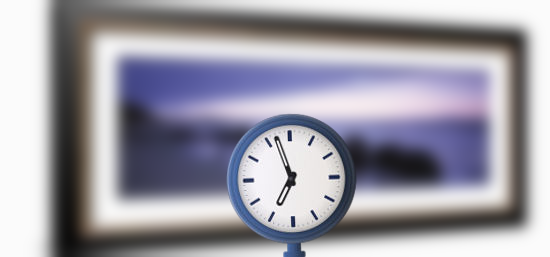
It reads {"hour": 6, "minute": 57}
